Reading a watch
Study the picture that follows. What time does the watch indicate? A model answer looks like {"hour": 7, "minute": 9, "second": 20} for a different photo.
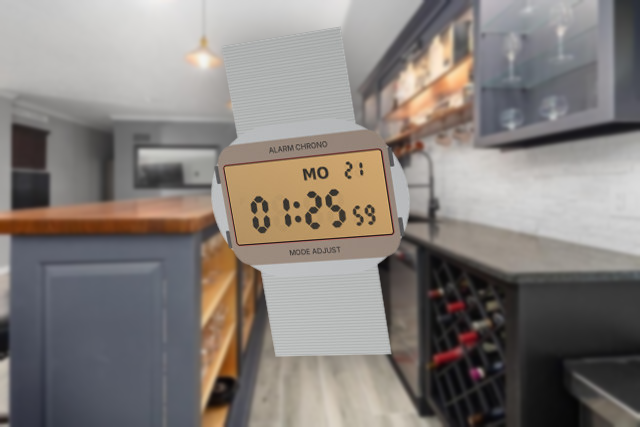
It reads {"hour": 1, "minute": 25, "second": 59}
